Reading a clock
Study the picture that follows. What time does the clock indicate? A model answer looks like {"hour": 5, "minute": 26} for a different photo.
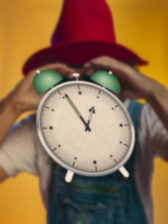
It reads {"hour": 12, "minute": 56}
